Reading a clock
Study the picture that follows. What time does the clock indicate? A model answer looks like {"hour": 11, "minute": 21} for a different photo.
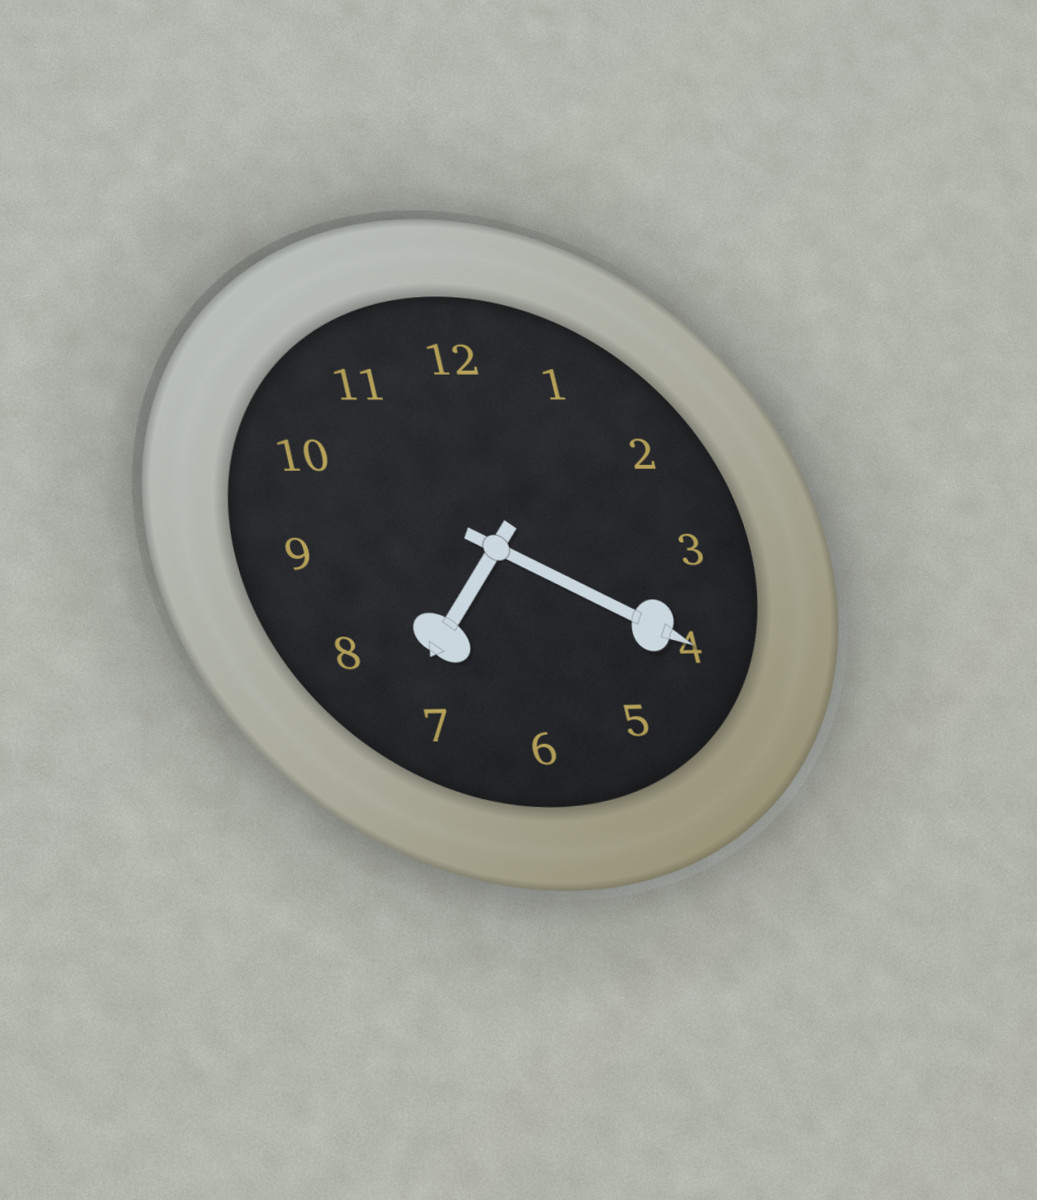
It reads {"hour": 7, "minute": 20}
